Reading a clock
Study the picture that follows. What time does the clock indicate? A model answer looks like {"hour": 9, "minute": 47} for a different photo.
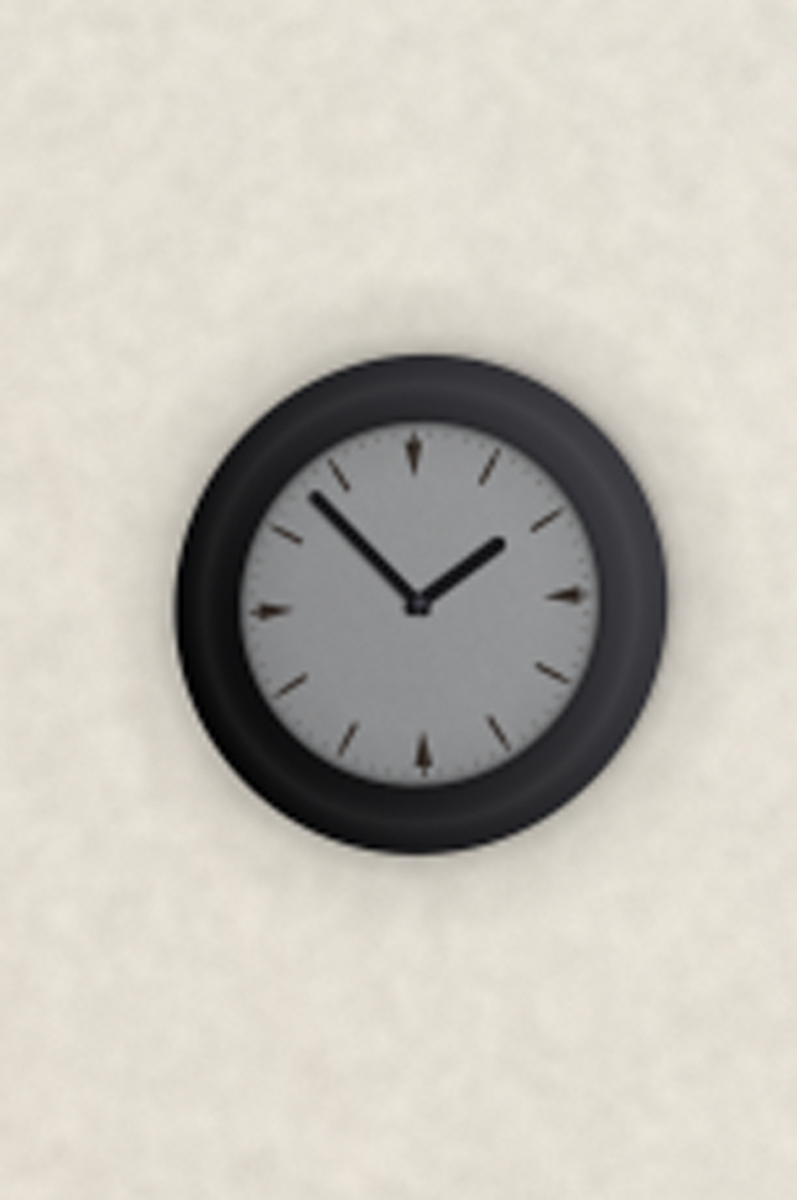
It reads {"hour": 1, "minute": 53}
